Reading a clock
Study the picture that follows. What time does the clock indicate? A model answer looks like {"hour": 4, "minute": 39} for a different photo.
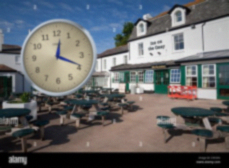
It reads {"hour": 12, "minute": 19}
